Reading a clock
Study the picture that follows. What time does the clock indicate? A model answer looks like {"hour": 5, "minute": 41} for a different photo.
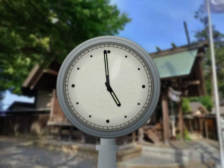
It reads {"hour": 4, "minute": 59}
